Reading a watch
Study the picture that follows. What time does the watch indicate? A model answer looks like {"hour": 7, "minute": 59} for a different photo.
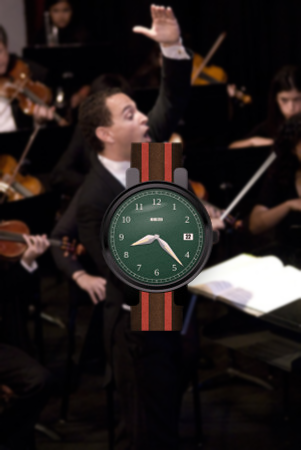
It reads {"hour": 8, "minute": 23}
